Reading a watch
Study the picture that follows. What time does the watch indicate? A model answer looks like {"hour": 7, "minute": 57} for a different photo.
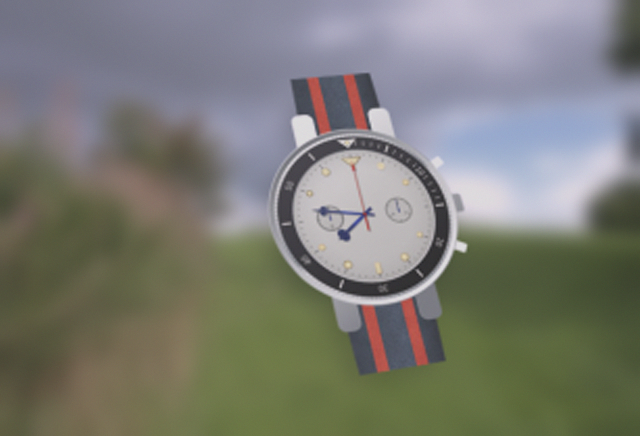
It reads {"hour": 7, "minute": 47}
